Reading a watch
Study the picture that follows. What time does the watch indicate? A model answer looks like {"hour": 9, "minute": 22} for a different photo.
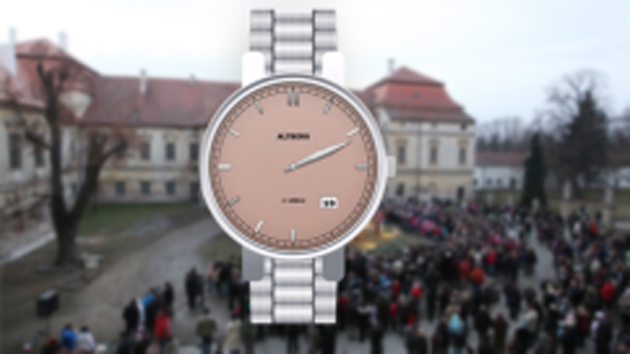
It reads {"hour": 2, "minute": 11}
